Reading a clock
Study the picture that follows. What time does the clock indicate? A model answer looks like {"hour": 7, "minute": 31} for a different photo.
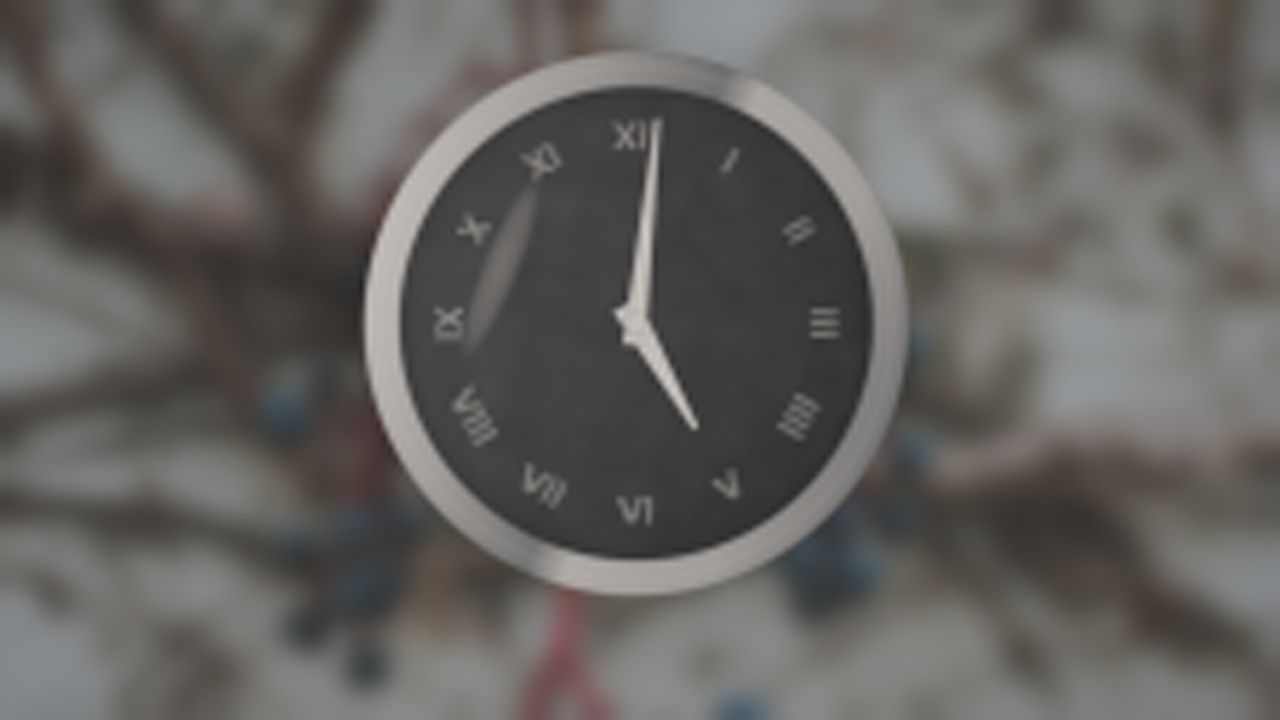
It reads {"hour": 5, "minute": 1}
